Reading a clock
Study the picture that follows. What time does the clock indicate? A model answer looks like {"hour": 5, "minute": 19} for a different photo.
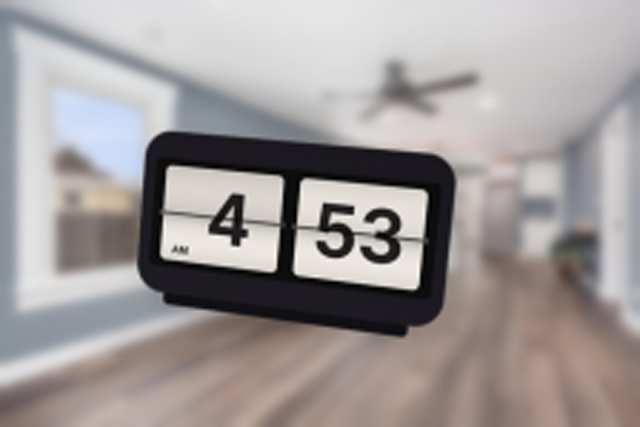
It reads {"hour": 4, "minute": 53}
